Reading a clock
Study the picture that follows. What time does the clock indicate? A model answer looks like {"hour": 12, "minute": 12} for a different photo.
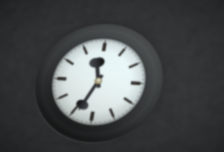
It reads {"hour": 11, "minute": 34}
